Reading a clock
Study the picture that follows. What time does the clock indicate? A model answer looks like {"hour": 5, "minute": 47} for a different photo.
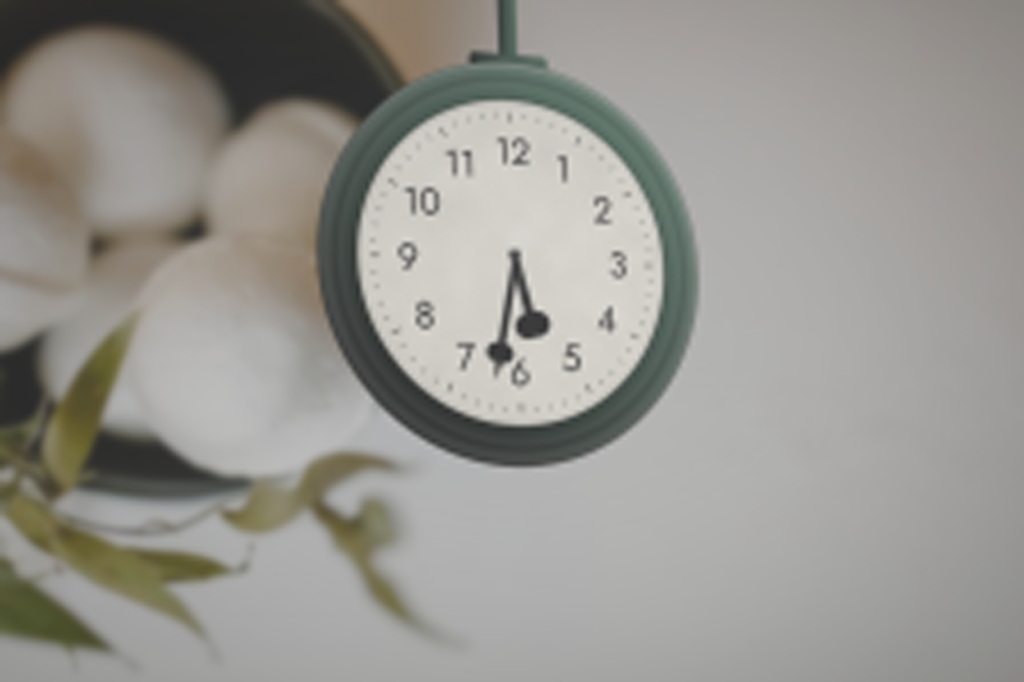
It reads {"hour": 5, "minute": 32}
